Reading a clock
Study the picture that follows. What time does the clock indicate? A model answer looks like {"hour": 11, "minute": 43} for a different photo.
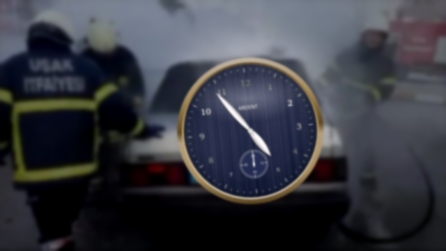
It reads {"hour": 4, "minute": 54}
